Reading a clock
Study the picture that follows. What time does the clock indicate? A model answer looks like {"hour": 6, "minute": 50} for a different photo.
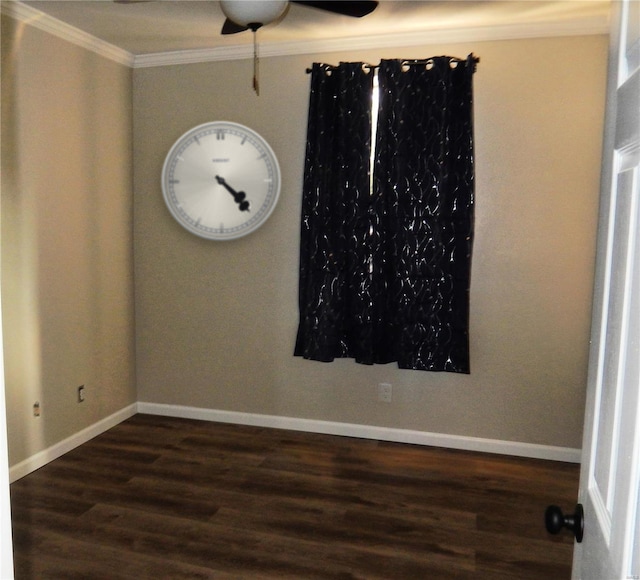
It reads {"hour": 4, "minute": 23}
